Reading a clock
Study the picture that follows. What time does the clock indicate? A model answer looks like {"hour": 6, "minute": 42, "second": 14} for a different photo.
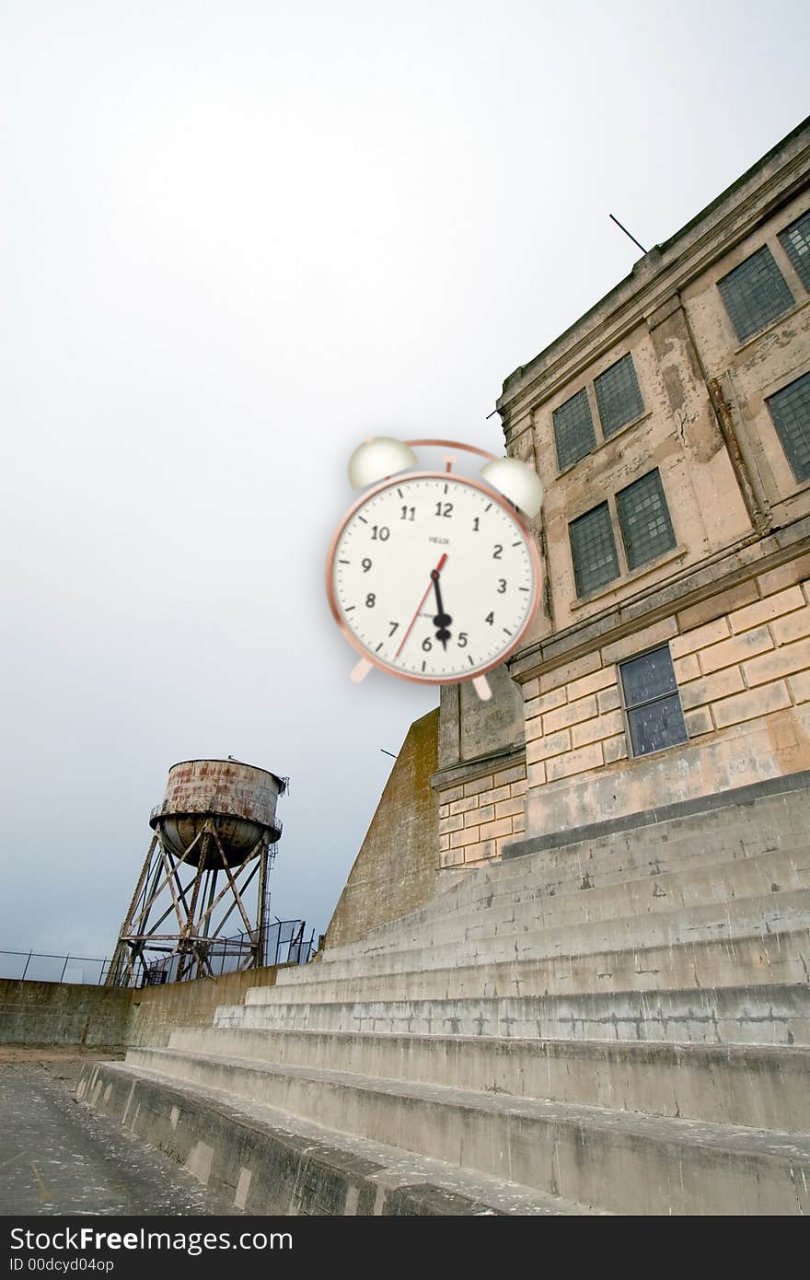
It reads {"hour": 5, "minute": 27, "second": 33}
